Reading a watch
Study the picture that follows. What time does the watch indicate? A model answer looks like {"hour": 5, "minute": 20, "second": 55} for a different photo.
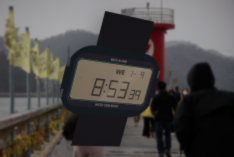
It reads {"hour": 8, "minute": 53, "second": 39}
